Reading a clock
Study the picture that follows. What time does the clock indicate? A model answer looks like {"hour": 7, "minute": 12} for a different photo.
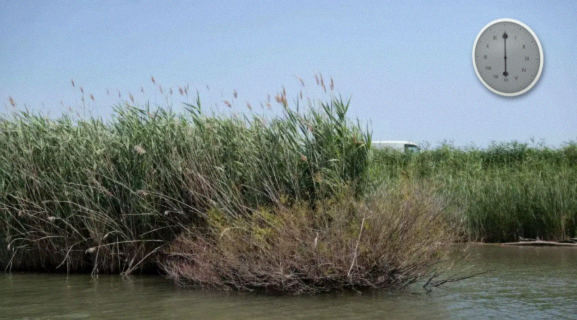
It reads {"hour": 6, "minute": 0}
